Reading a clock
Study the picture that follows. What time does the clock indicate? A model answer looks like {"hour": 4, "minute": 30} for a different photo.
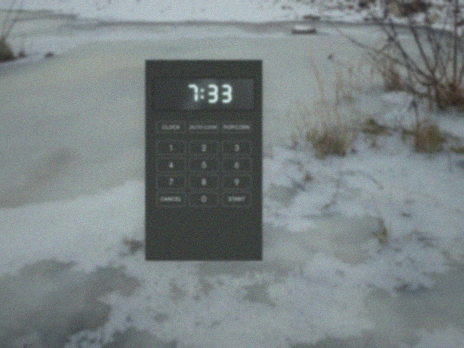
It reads {"hour": 7, "minute": 33}
